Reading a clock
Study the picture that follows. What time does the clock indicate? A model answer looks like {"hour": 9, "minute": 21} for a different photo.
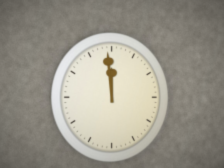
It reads {"hour": 11, "minute": 59}
